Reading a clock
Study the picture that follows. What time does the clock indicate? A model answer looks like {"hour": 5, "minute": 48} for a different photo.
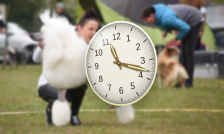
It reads {"hour": 11, "minute": 18}
